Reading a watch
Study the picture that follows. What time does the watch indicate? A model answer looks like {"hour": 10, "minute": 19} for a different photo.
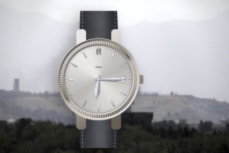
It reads {"hour": 6, "minute": 15}
